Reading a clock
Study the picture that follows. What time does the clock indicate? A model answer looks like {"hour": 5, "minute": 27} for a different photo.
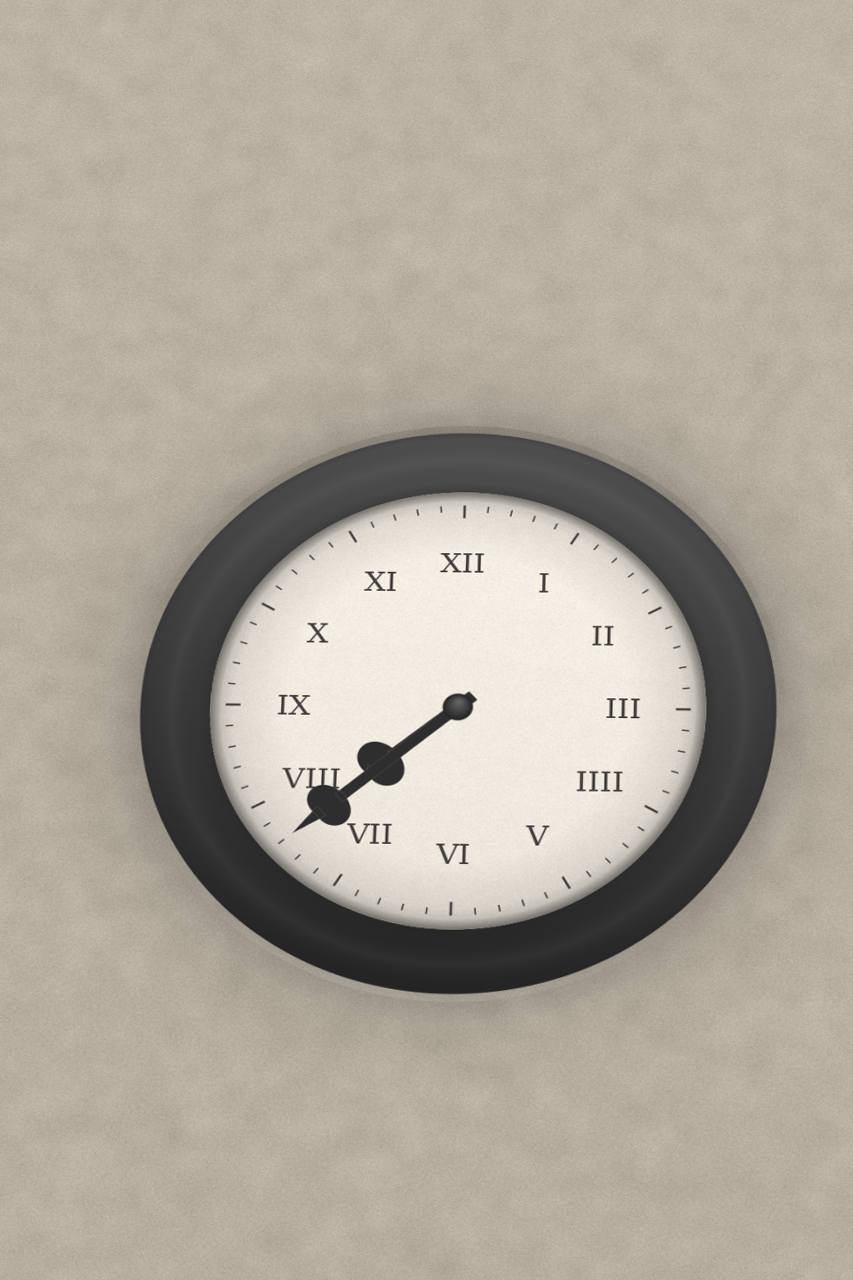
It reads {"hour": 7, "minute": 38}
